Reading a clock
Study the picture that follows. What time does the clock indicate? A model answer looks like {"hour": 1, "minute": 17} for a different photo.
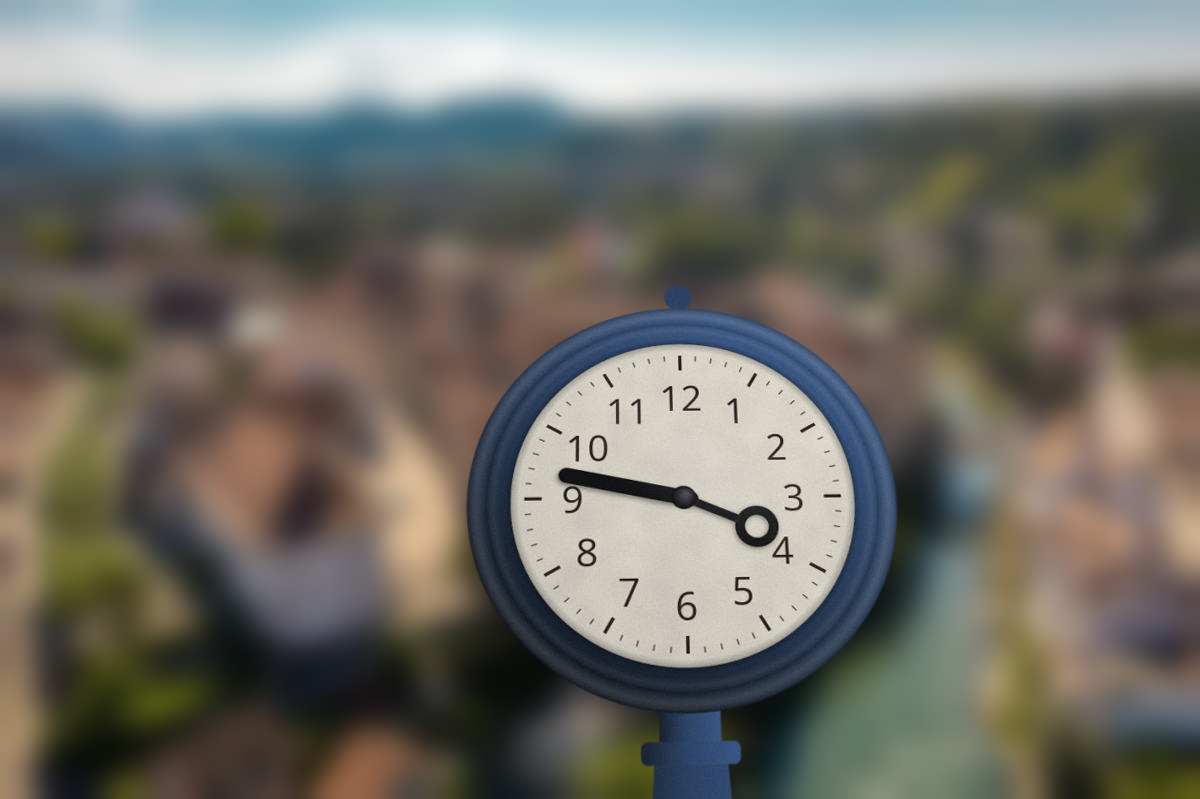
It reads {"hour": 3, "minute": 47}
